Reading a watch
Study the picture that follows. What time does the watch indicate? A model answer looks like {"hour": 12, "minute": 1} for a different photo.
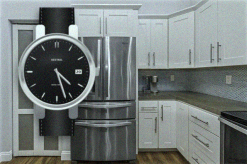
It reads {"hour": 4, "minute": 27}
